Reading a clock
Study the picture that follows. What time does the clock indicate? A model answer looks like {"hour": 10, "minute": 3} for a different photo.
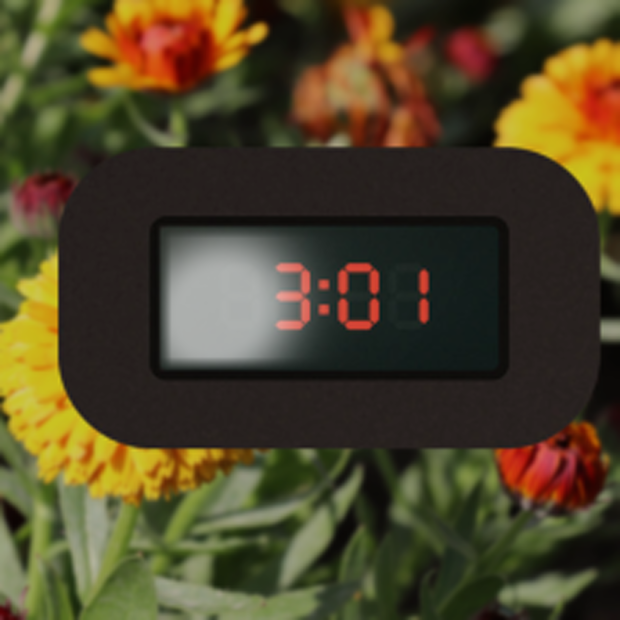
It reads {"hour": 3, "minute": 1}
